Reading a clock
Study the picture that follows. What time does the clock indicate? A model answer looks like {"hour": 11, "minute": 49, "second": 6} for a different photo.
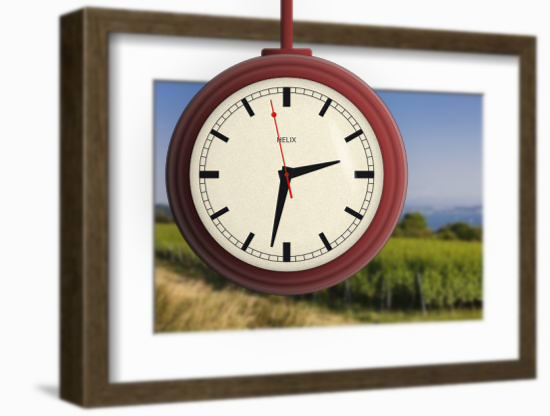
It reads {"hour": 2, "minute": 31, "second": 58}
